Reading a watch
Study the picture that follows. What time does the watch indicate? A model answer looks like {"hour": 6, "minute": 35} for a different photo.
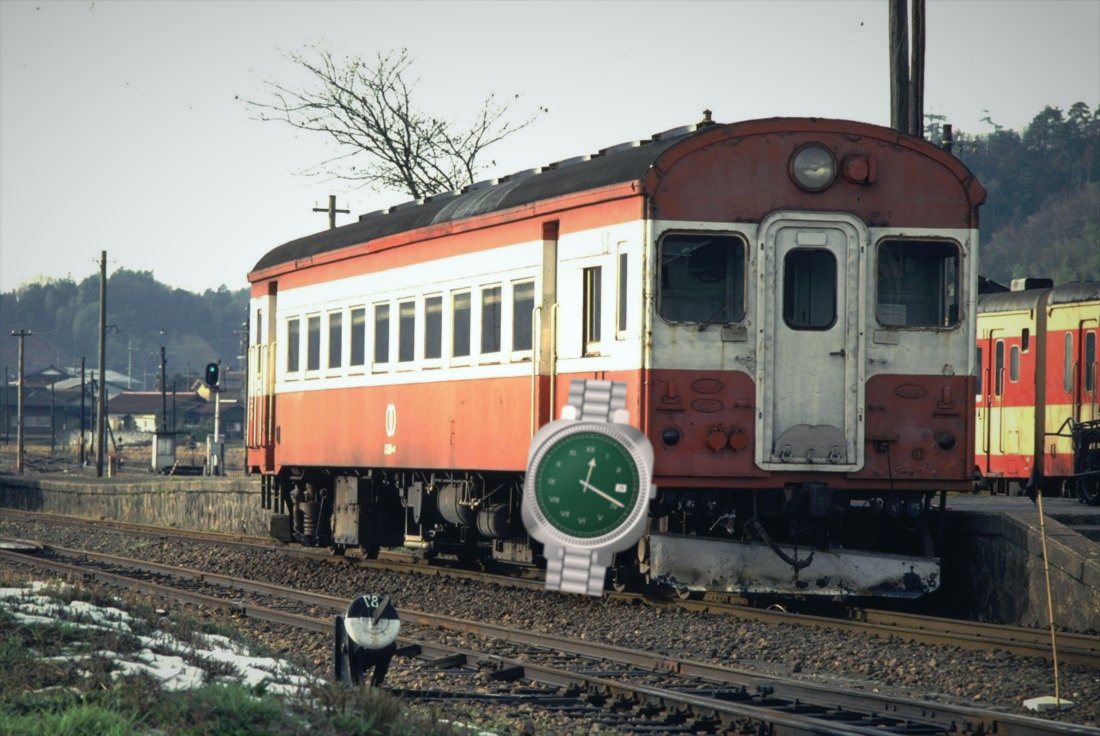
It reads {"hour": 12, "minute": 19}
